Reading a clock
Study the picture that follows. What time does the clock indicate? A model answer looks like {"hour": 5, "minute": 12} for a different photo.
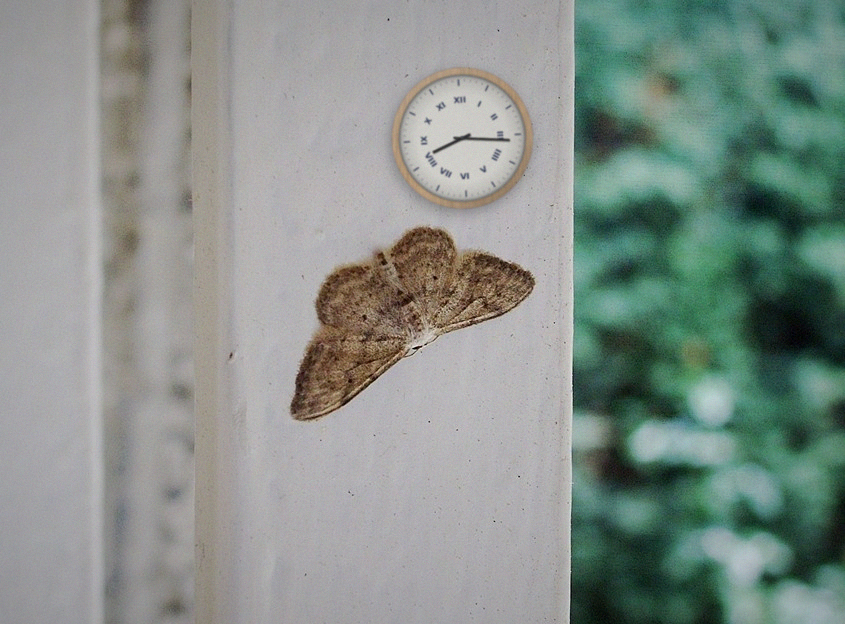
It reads {"hour": 8, "minute": 16}
